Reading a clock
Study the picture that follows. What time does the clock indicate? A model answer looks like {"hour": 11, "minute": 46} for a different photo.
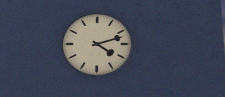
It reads {"hour": 4, "minute": 12}
